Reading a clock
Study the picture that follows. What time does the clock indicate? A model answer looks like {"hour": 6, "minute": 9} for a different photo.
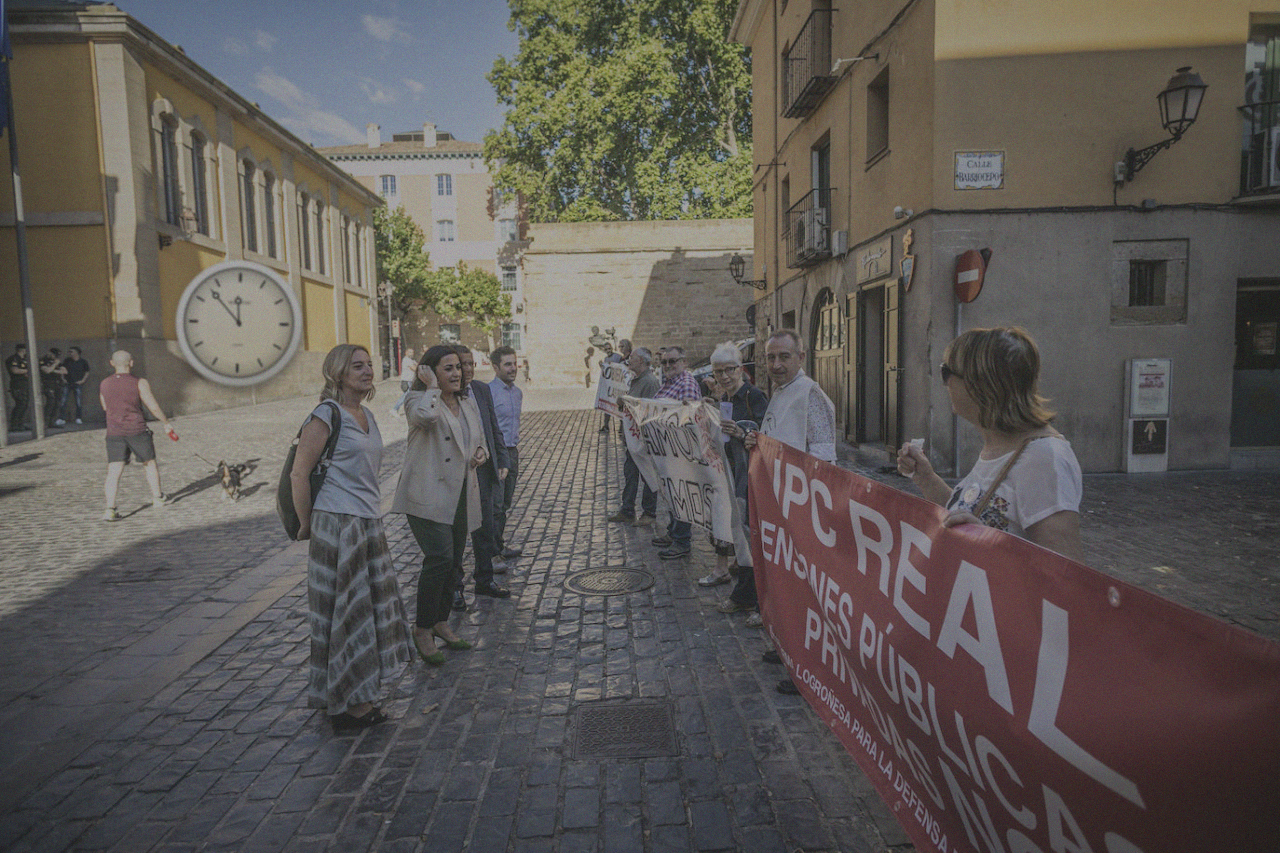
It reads {"hour": 11, "minute": 53}
